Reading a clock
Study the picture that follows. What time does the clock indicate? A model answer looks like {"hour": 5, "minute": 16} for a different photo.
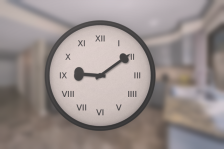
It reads {"hour": 9, "minute": 9}
